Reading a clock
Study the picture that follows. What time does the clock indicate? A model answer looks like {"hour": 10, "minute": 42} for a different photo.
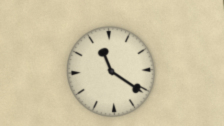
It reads {"hour": 11, "minute": 21}
